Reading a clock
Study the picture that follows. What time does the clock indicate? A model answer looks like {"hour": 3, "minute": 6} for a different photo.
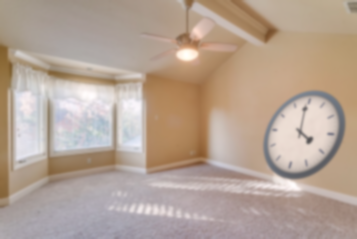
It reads {"hour": 3, "minute": 59}
